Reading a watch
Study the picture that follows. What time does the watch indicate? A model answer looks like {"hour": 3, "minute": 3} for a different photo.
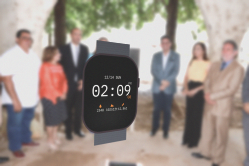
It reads {"hour": 2, "minute": 9}
